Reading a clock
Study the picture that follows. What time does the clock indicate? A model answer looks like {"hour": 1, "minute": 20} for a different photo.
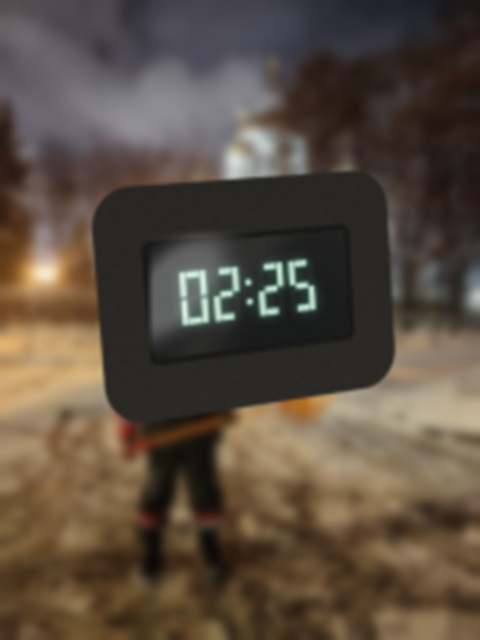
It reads {"hour": 2, "minute": 25}
